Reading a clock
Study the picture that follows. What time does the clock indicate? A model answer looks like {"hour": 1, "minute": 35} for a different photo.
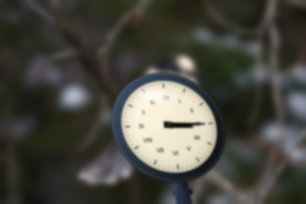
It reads {"hour": 3, "minute": 15}
